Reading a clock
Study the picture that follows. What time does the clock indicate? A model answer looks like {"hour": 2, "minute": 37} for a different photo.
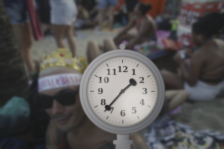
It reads {"hour": 1, "minute": 37}
